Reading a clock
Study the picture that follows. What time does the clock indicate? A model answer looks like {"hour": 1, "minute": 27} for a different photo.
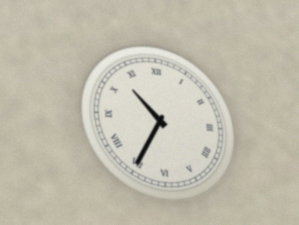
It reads {"hour": 10, "minute": 35}
